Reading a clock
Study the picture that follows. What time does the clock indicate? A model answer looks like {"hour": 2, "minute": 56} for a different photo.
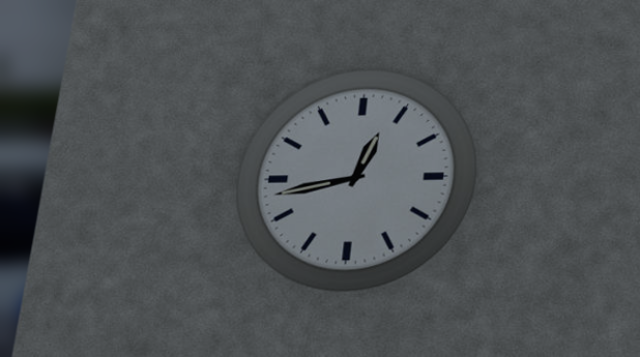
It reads {"hour": 12, "minute": 43}
